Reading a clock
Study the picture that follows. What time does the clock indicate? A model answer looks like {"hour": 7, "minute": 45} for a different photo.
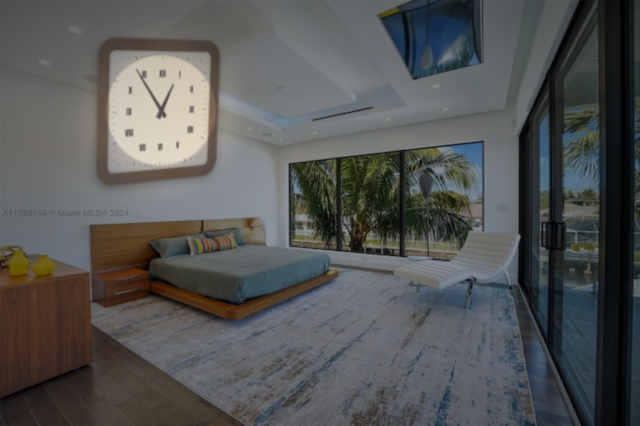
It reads {"hour": 12, "minute": 54}
